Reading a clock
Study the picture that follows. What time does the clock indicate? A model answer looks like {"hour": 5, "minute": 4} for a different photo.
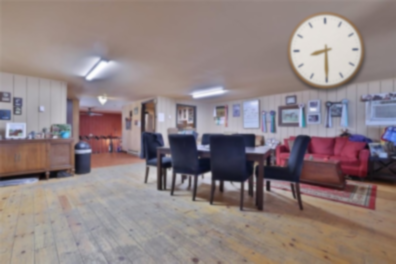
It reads {"hour": 8, "minute": 30}
